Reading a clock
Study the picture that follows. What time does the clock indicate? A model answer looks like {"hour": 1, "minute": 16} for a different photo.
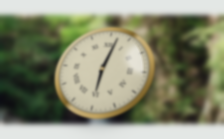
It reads {"hour": 6, "minute": 2}
